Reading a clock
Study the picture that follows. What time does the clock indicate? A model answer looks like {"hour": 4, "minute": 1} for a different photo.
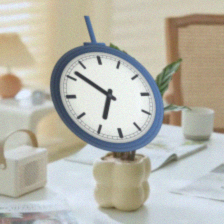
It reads {"hour": 6, "minute": 52}
